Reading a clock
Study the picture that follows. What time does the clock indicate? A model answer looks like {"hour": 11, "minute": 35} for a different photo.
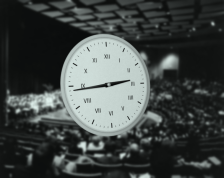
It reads {"hour": 2, "minute": 44}
